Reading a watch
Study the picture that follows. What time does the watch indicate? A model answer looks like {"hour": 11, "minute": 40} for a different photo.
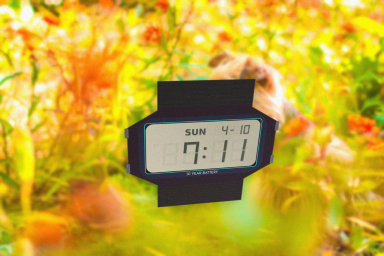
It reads {"hour": 7, "minute": 11}
